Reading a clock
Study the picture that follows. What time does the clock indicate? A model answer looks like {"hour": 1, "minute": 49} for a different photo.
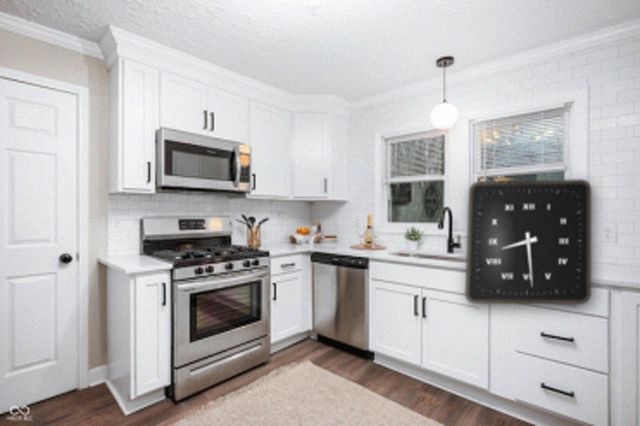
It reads {"hour": 8, "minute": 29}
